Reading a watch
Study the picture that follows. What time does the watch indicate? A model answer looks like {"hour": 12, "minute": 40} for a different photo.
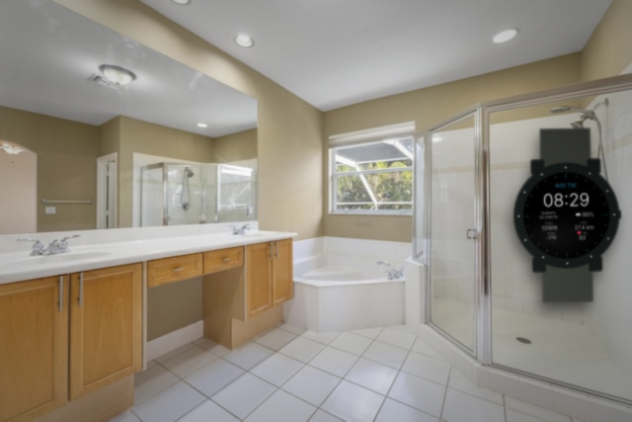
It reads {"hour": 8, "minute": 29}
